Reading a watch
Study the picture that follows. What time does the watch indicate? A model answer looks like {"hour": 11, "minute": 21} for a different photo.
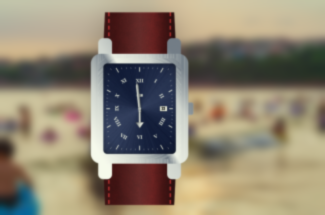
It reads {"hour": 5, "minute": 59}
